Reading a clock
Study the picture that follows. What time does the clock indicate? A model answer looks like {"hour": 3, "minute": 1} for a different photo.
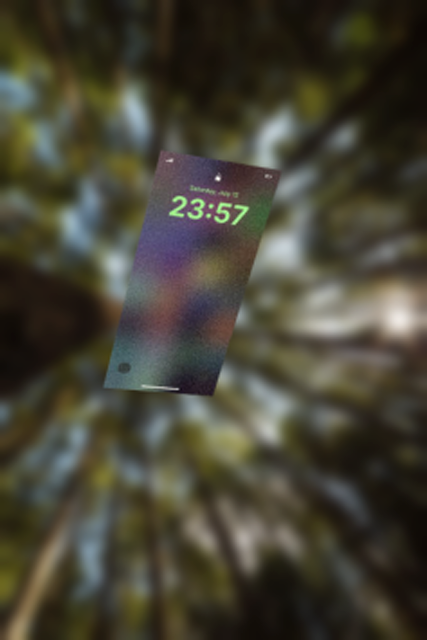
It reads {"hour": 23, "minute": 57}
